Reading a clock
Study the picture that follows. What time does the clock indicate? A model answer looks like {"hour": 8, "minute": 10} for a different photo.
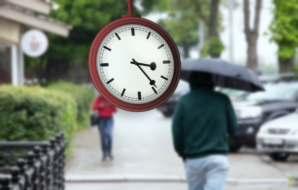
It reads {"hour": 3, "minute": 24}
